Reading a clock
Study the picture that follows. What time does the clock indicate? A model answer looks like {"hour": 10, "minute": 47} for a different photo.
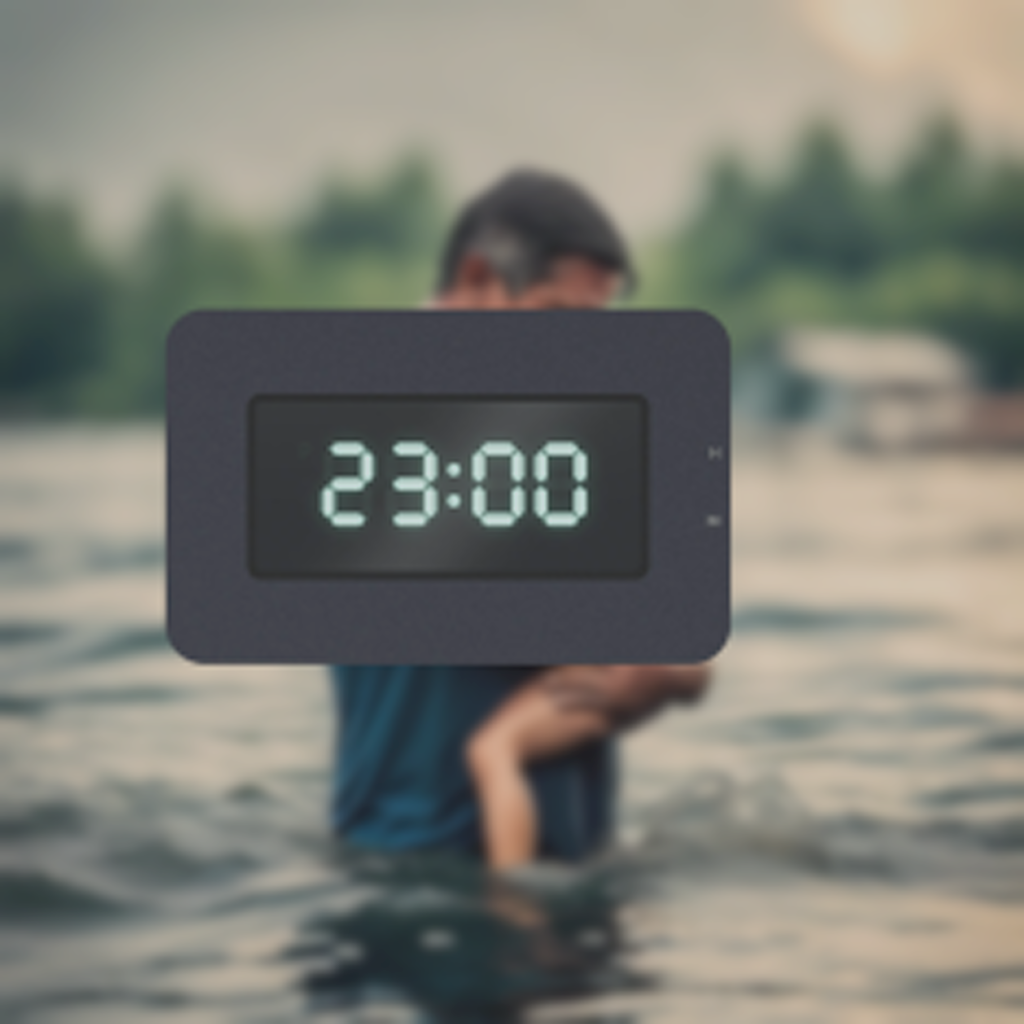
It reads {"hour": 23, "minute": 0}
